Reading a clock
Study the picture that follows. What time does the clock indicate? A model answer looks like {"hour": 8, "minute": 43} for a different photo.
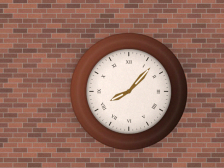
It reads {"hour": 8, "minute": 7}
